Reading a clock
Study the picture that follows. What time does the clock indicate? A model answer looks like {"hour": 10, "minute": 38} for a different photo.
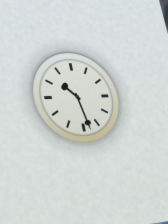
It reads {"hour": 10, "minute": 28}
